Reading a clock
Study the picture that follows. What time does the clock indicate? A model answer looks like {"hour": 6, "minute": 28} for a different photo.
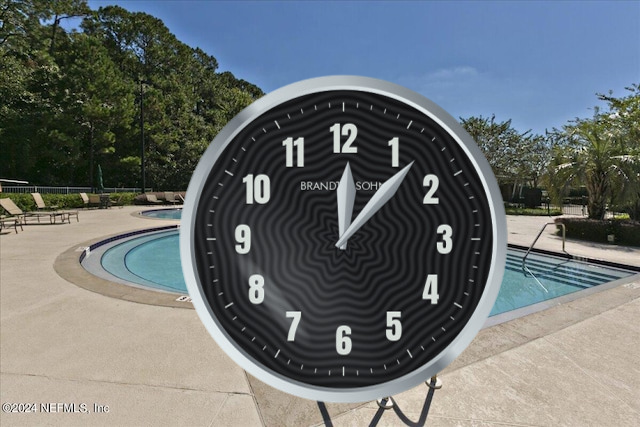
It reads {"hour": 12, "minute": 7}
